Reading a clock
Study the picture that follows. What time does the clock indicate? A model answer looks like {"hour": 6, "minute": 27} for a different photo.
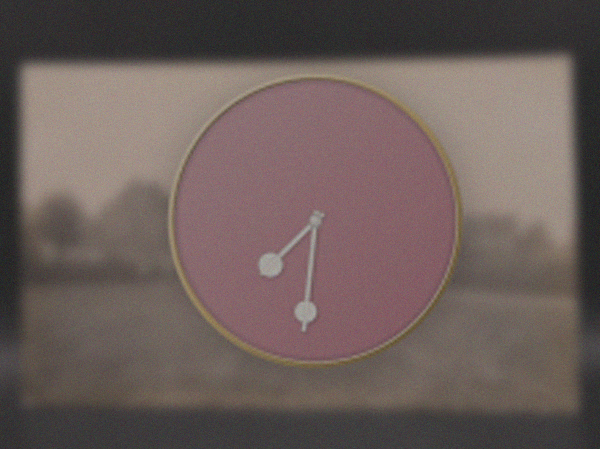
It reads {"hour": 7, "minute": 31}
